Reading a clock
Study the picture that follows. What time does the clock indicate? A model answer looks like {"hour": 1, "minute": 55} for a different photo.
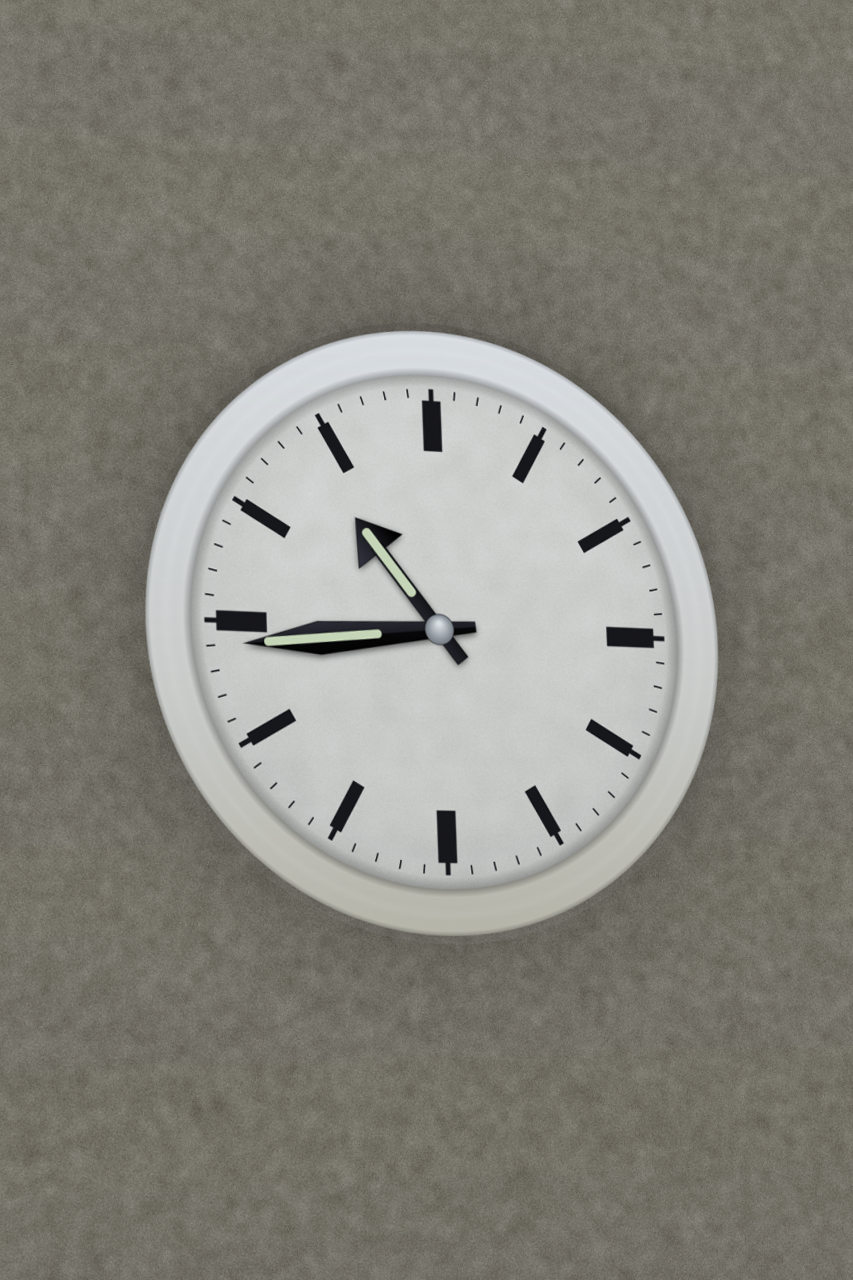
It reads {"hour": 10, "minute": 44}
